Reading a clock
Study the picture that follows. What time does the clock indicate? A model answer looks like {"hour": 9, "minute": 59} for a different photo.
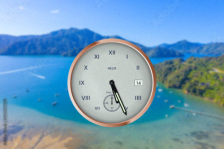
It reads {"hour": 5, "minute": 26}
